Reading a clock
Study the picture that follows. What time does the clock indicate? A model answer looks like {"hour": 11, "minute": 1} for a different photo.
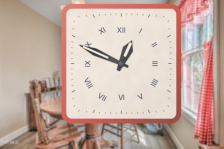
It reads {"hour": 12, "minute": 49}
